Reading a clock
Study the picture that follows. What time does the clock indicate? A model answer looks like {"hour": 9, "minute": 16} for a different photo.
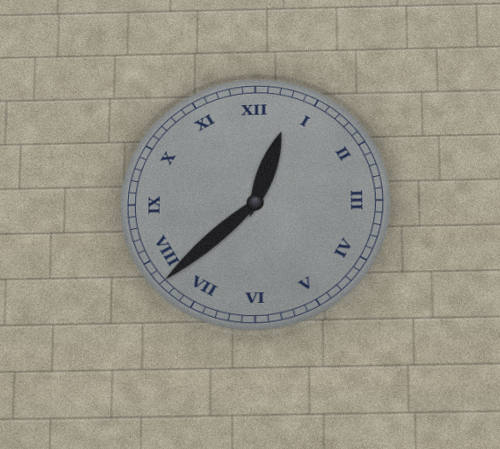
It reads {"hour": 12, "minute": 38}
